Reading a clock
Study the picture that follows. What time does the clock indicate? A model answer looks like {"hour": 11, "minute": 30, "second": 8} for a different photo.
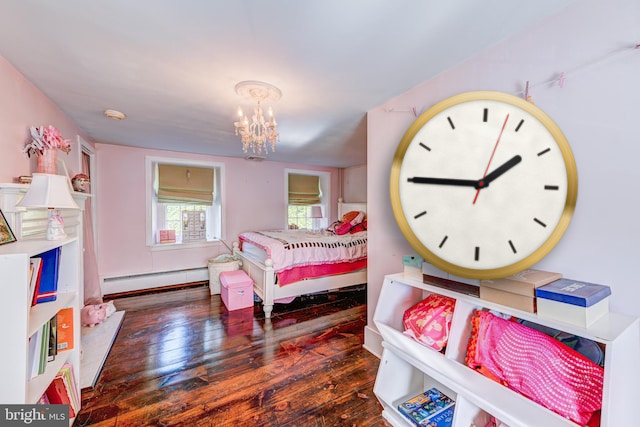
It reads {"hour": 1, "minute": 45, "second": 3}
